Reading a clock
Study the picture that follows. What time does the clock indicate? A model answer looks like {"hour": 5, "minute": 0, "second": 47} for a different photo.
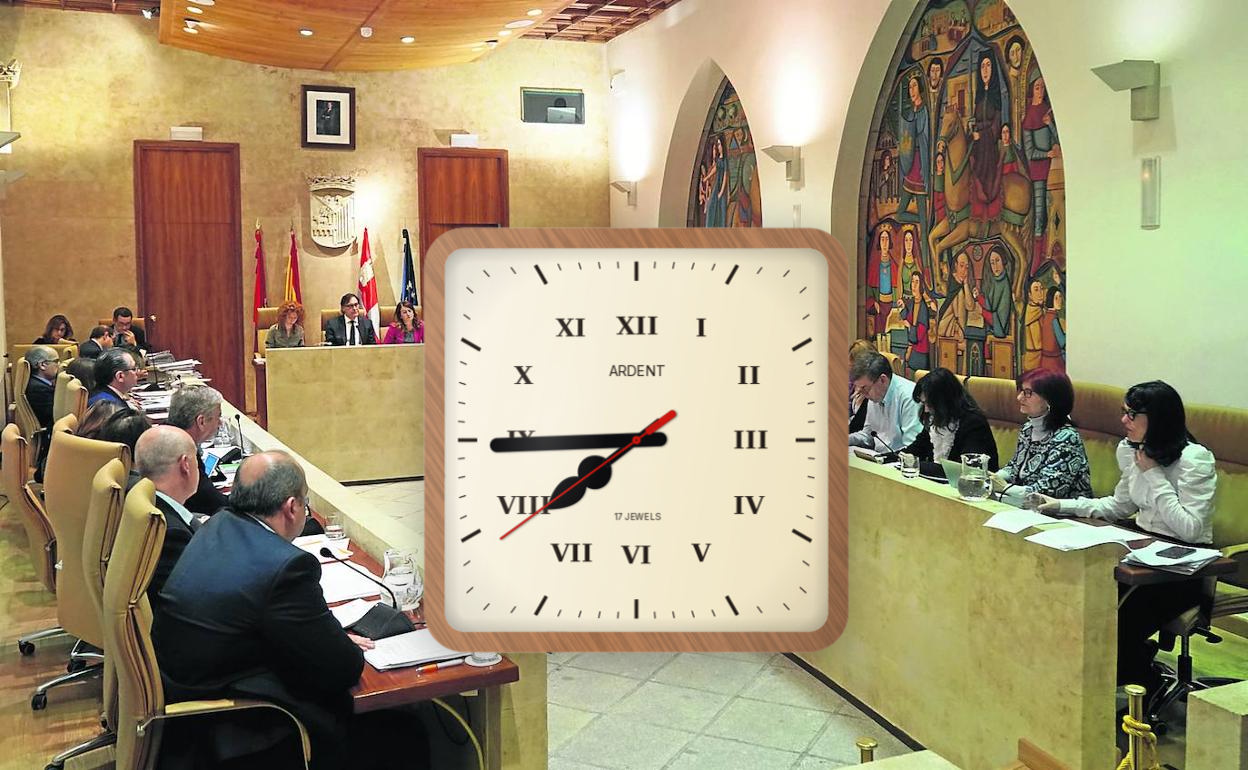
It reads {"hour": 7, "minute": 44, "second": 39}
